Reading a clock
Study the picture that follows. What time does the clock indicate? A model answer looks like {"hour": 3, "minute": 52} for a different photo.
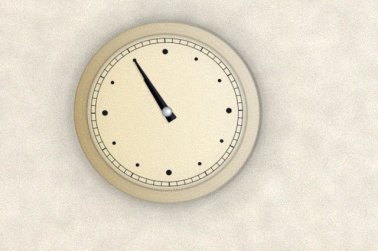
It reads {"hour": 10, "minute": 55}
